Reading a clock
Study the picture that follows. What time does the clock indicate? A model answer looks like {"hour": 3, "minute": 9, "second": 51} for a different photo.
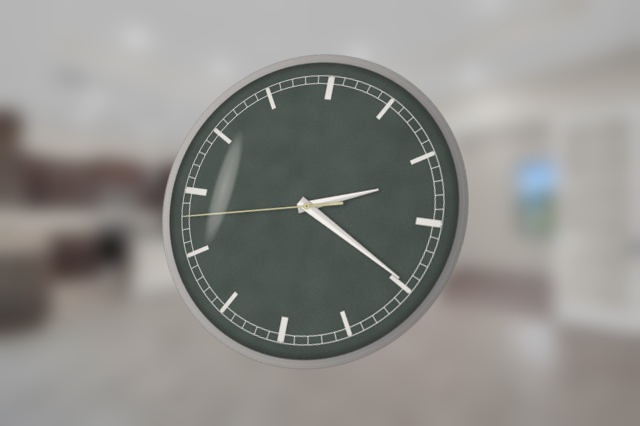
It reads {"hour": 2, "minute": 19, "second": 43}
